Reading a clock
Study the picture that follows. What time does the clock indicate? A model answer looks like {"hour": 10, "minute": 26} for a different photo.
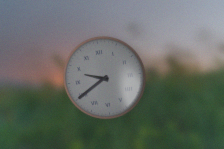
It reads {"hour": 9, "minute": 40}
